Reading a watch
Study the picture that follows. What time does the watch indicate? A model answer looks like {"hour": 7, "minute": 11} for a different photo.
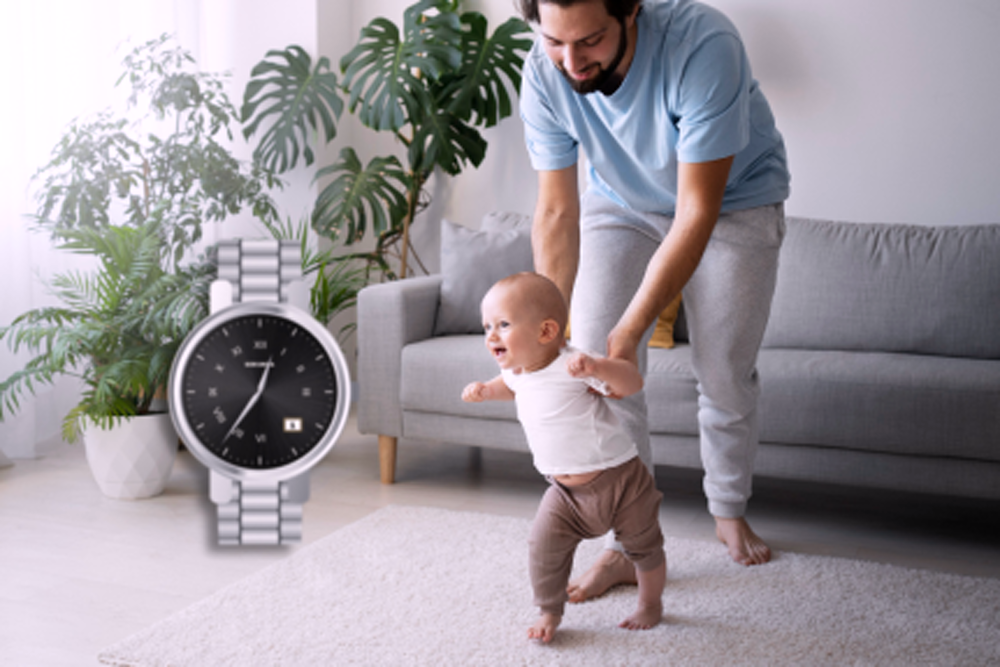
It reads {"hour": 12, "minute": 36}
